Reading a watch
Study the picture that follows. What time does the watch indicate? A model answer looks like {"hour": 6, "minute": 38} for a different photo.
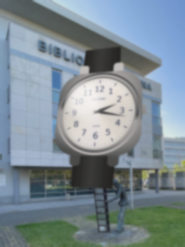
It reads {"hour": 2, "minute": 17}
